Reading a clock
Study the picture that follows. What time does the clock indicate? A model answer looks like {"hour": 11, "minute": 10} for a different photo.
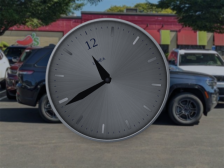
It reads {"hour": 11, "minute": 44}
